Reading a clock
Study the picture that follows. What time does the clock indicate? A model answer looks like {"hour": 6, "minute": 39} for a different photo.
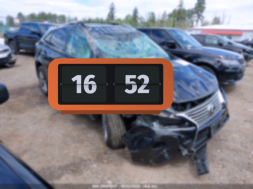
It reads {"hour": 16, "minute": 52}
